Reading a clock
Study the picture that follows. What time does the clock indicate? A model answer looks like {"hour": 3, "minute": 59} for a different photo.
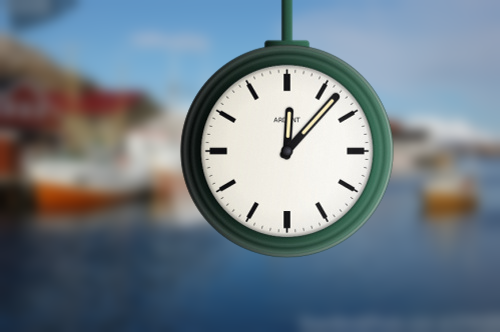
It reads {"hour": 12, "minute": 7}
